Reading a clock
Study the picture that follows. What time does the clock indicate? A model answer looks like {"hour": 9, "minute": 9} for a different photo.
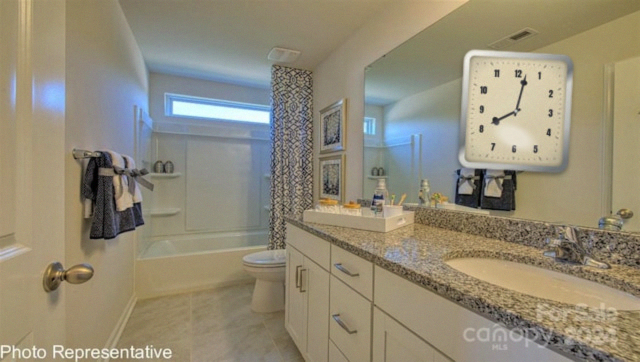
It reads {"hour": 8, "minute": 2}
